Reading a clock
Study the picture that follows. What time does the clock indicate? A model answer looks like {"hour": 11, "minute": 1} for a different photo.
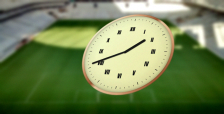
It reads {"hour": 1, "minute": 41}
